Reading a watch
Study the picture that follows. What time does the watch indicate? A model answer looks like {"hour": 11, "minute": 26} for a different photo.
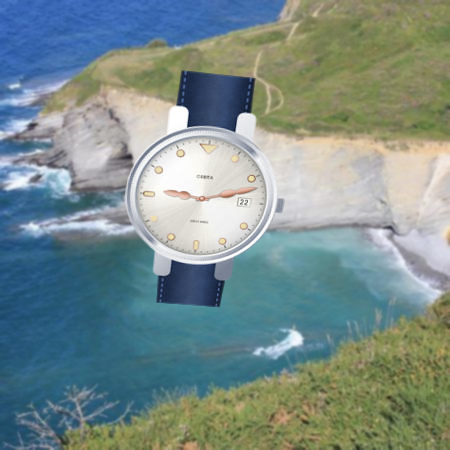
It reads {"hour": 9, "minute": 12}
